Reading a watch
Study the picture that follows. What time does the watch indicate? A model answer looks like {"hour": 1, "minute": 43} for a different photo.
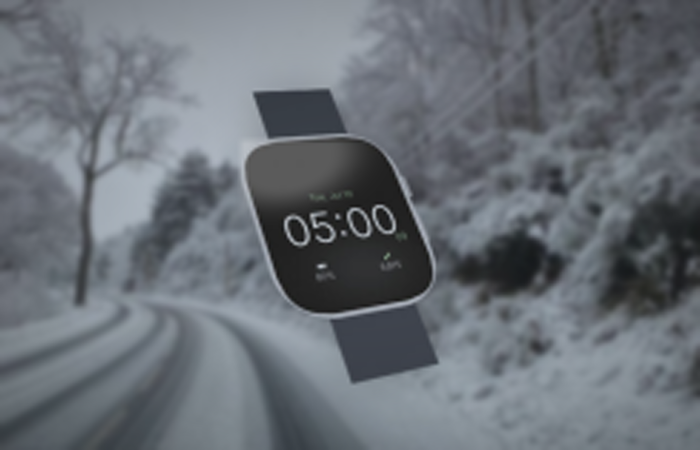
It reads {"hour": 5, "minute": 0}
